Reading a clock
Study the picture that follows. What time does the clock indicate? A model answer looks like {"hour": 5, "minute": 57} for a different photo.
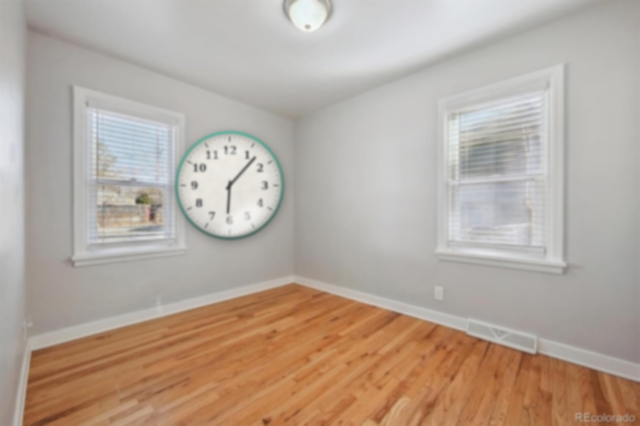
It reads {"hour": 6, "minute": 7}
